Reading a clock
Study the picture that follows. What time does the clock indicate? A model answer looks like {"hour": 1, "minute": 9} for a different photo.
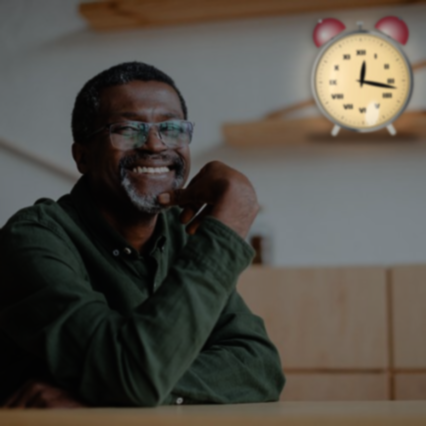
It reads {"hour": 12, "minute": 17}
